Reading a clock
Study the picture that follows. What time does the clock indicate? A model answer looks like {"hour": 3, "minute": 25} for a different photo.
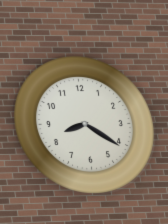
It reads {"hour": 8, "minute": 21}
